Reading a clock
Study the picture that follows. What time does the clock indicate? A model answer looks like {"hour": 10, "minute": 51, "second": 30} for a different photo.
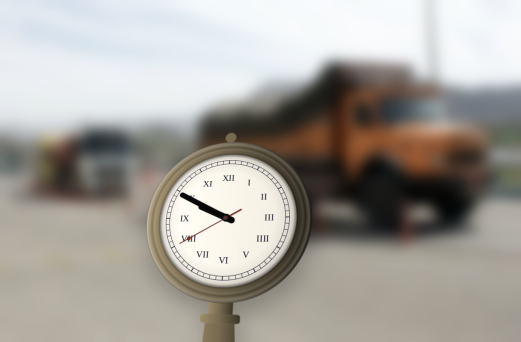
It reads {"hour": 9, "minute": 49, "second": 40}
